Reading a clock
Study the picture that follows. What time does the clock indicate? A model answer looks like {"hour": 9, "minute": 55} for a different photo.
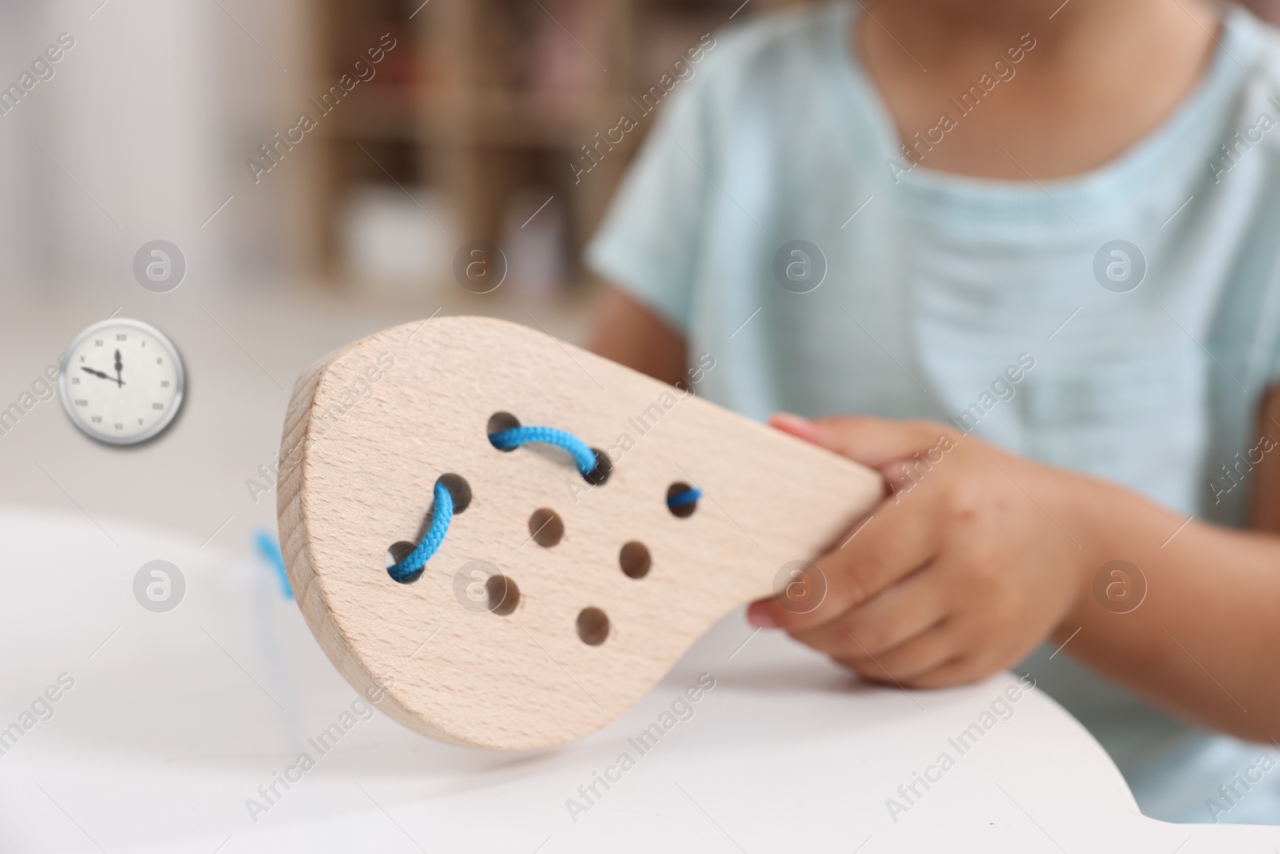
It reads {"hour": 11, "minute": 48}
